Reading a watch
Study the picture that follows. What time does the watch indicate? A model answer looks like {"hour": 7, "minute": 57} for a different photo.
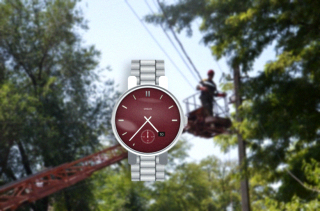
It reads {"hour": 4, "minute": 37}
